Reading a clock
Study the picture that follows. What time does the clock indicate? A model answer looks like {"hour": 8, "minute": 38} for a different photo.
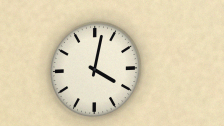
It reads {"hour": 4, "minute": 2}
